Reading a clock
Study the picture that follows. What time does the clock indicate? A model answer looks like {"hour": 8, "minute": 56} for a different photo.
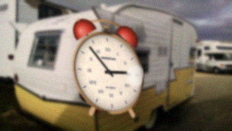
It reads {"hour": 2, "minute": 53}
